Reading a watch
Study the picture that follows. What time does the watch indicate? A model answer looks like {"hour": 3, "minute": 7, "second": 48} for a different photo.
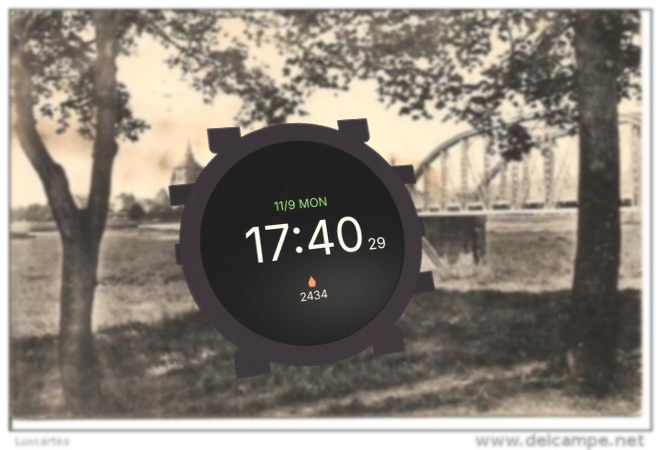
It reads {"hour": 17, "minute": 40, "second": 29}
